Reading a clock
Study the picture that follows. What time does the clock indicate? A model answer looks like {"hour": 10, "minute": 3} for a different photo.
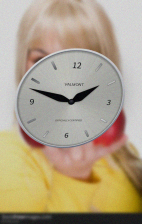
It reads {"hour": 1, "minute": 48}
